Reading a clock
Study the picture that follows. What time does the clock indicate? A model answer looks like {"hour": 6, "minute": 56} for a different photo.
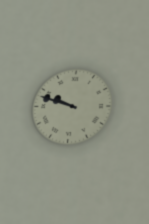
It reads {"hour": 9, "minute": 48}
